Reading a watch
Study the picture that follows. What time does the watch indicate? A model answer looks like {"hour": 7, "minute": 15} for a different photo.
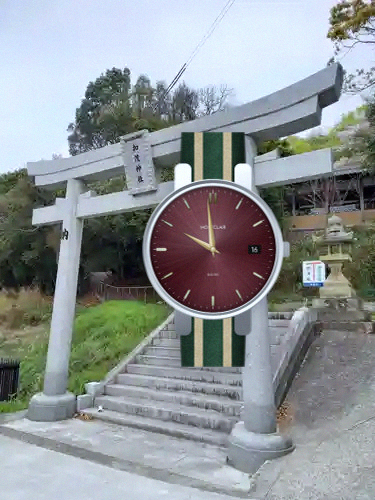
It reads {"hour": 9, "minute": 59}
